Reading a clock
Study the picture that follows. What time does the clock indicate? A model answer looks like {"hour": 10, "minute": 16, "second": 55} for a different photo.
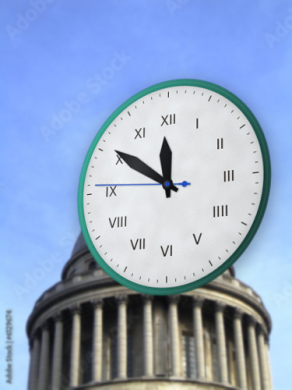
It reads {"hour": 11, "minute": 50, "second": 46}
